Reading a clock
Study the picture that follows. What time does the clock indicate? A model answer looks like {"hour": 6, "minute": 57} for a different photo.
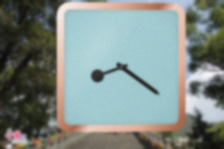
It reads {"hour": 8, "minute": 21}
